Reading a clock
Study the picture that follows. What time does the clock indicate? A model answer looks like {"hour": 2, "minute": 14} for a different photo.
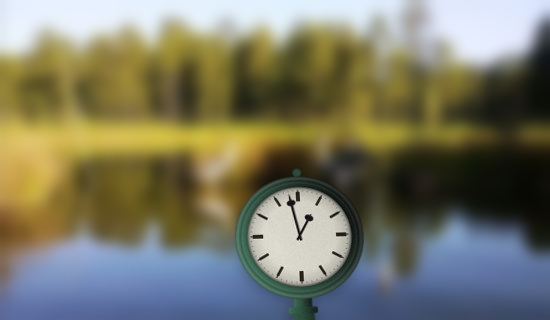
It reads {"hour": 12, "minute": 58}
